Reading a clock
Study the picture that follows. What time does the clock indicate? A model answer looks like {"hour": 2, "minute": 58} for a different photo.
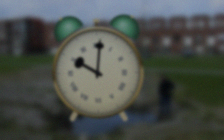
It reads {"hour": 10, "minute": 1}
